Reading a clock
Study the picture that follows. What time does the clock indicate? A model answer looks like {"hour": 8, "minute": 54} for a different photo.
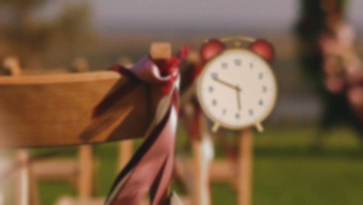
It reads {"hour": 5, "minute": 49}
